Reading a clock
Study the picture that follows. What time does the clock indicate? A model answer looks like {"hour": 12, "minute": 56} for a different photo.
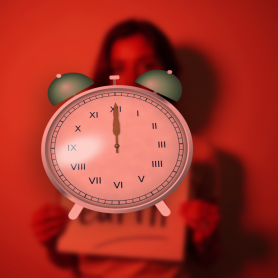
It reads {"hour": 12, "minute": 0}
